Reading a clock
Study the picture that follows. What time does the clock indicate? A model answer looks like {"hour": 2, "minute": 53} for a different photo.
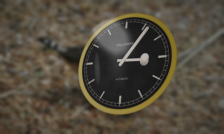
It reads {"hour": 3, "minute": 6}
